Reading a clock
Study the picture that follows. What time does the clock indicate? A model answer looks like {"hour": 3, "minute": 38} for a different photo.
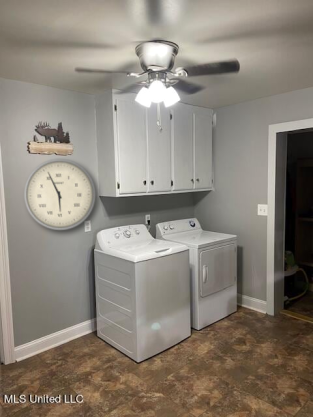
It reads {"hour": 5, "minute": 56}
